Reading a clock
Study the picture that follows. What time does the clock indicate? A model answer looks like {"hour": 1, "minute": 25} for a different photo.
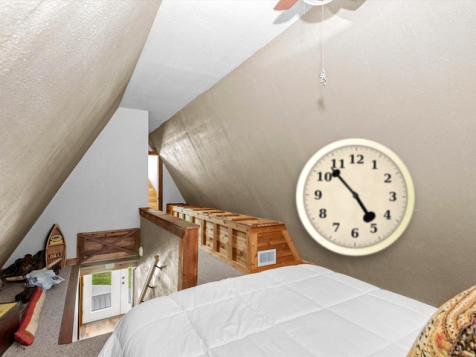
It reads {"hour": 4, "minute": 53}
